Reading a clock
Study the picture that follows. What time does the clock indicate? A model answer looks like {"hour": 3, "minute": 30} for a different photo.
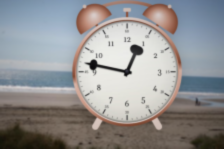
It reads {"hour": 12, "minute": 47}
